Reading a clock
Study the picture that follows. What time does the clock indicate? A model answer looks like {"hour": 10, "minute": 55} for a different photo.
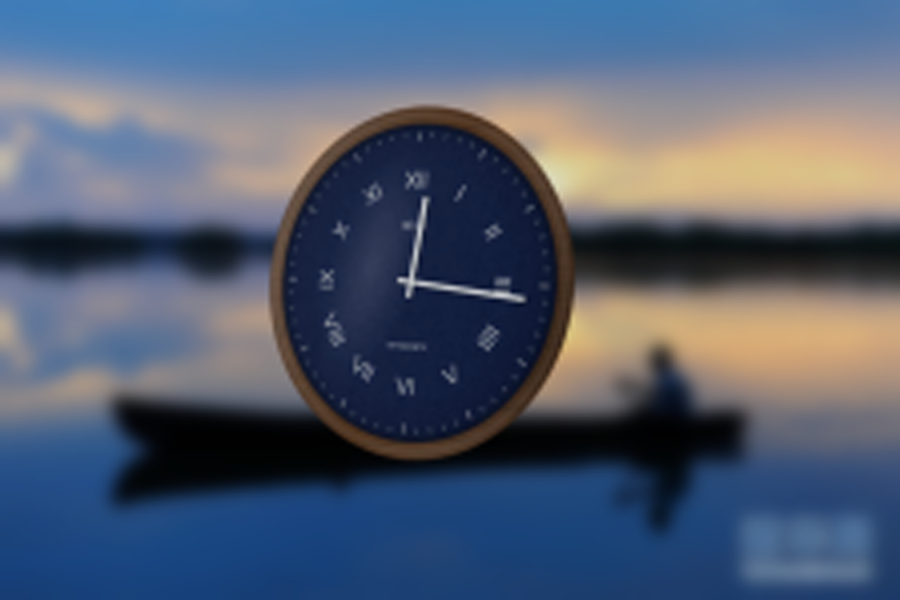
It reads {"hour": 12, "minute": 16}
